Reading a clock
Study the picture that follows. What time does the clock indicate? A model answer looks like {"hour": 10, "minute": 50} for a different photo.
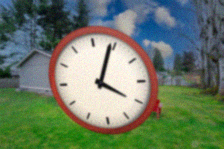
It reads {"hour": 4, "minute": 4}
